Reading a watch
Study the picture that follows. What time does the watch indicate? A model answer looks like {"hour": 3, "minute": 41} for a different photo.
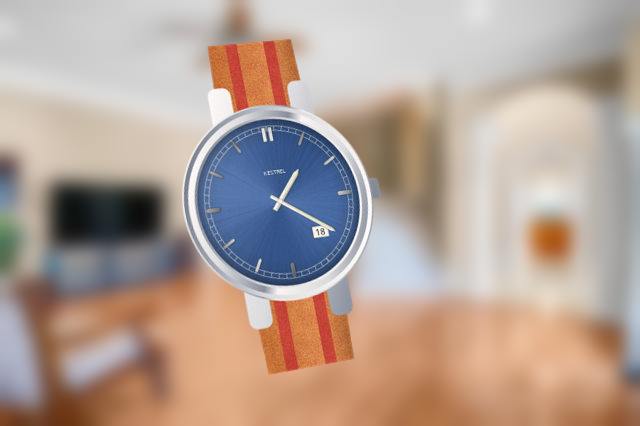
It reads {"hour": 1, "minute": 21}
